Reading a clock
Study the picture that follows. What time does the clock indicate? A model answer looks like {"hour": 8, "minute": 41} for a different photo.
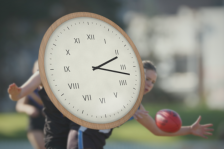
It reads {"hour": 2, "minute": 17}
